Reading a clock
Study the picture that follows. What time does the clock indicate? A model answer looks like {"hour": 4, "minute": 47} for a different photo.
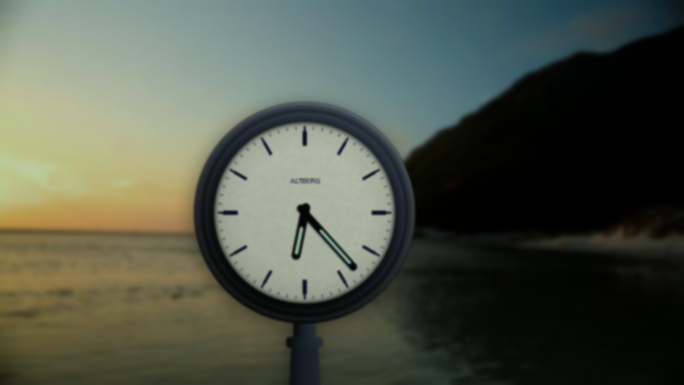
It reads {"hour": 6, "minute": 23}
